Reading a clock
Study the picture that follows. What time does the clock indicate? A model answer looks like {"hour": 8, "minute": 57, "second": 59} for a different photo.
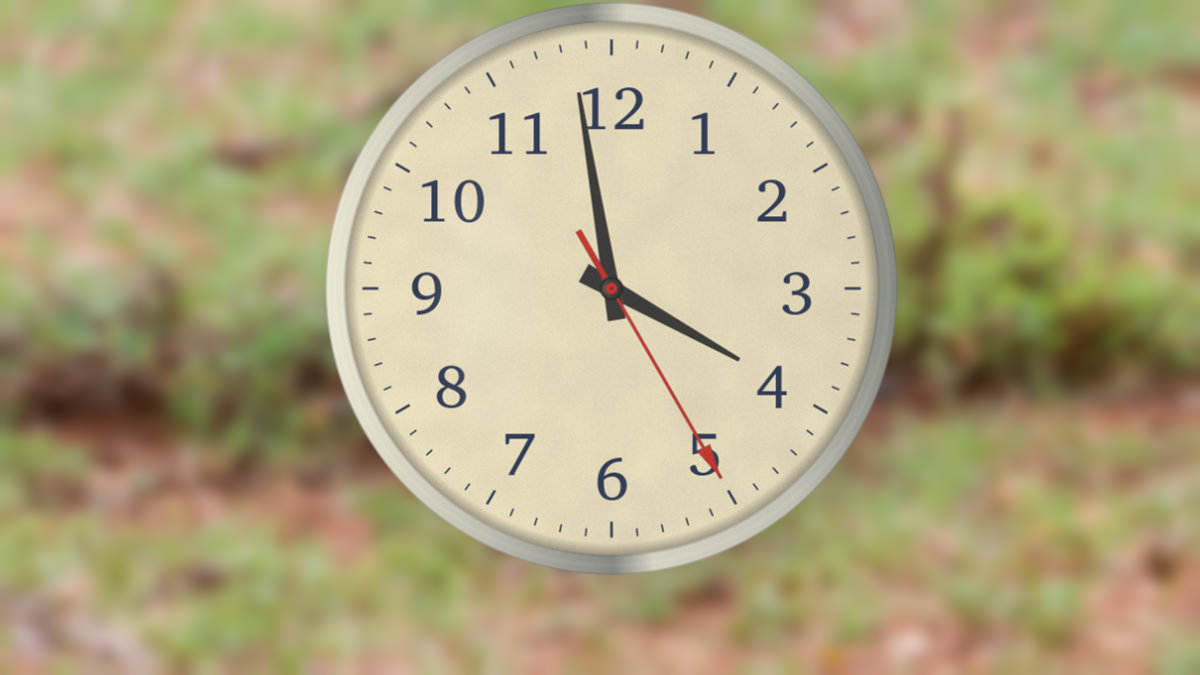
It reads {"hour": 3, "minute": 58, "second": 25}
